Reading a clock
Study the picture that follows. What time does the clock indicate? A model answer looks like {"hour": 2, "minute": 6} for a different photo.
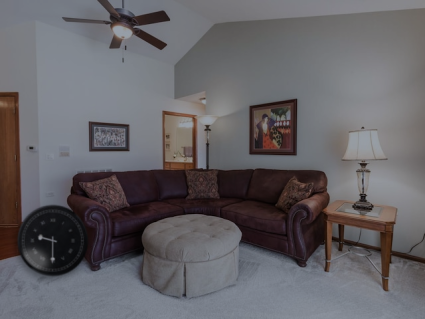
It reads {"hour": 9, "minute": 30}
